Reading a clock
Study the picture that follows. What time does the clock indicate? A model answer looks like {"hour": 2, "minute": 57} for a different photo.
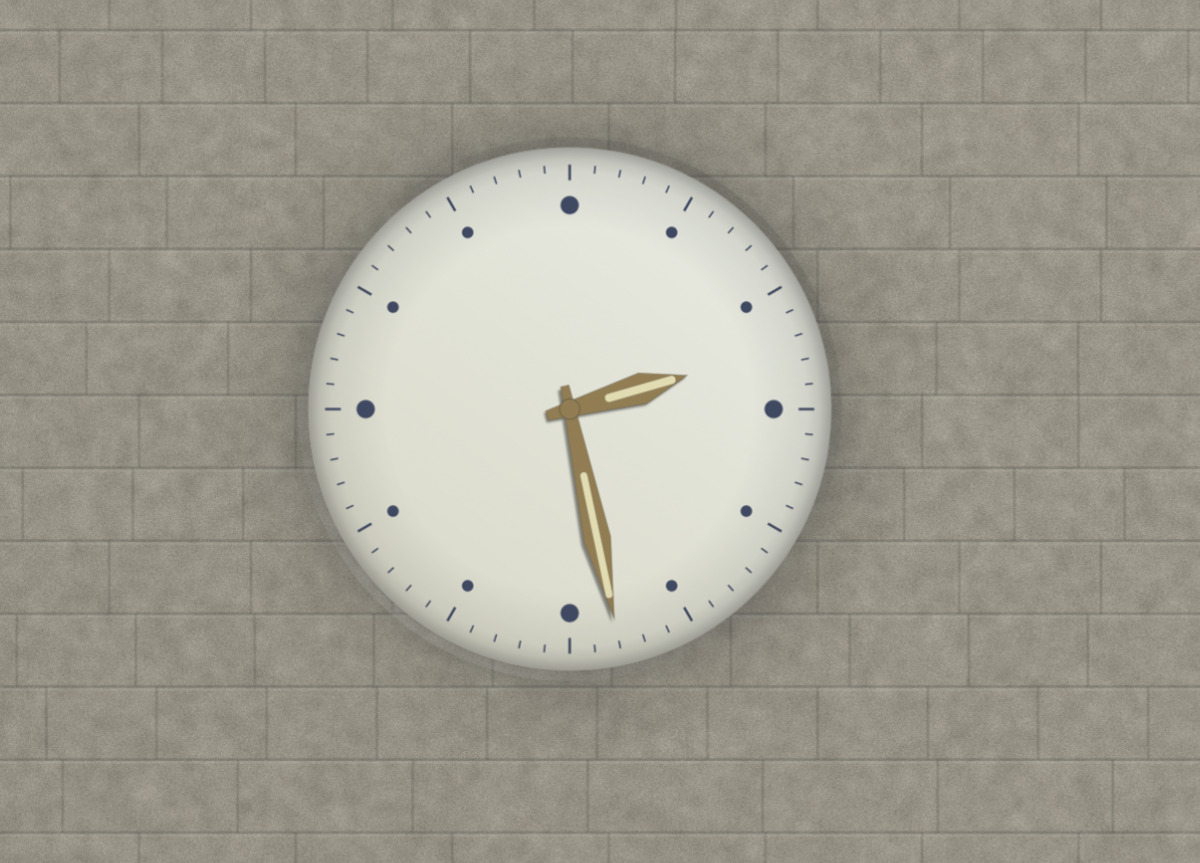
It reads {"hour": 2, "minute": 28}
